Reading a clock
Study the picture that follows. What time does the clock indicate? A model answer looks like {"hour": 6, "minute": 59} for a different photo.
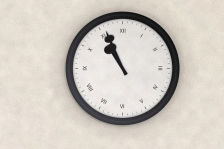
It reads {"hour": 10, "minute": 56}
